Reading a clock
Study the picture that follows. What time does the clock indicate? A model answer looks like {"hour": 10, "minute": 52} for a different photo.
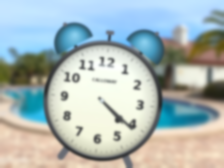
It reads {"hour": 4, "minute": 21}
